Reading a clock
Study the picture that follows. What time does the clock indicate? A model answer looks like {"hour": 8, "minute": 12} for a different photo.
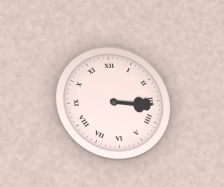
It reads {"hour": 3, "minute": 16}
